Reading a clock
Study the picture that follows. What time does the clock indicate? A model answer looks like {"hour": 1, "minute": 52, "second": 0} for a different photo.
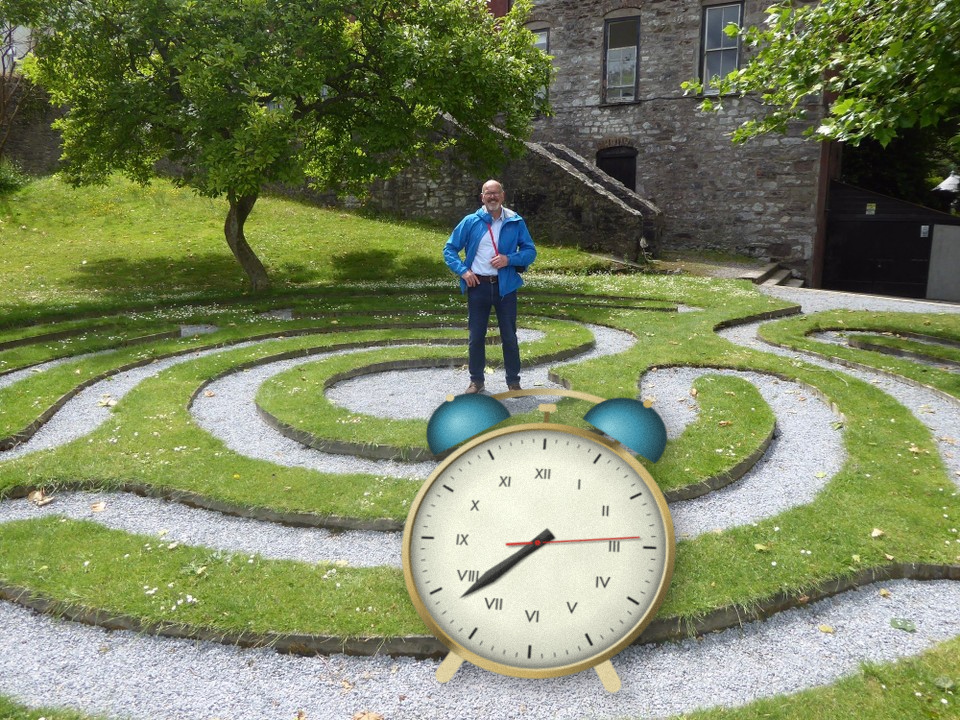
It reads {"hour": 7, "minute": 38, "second": 14}
